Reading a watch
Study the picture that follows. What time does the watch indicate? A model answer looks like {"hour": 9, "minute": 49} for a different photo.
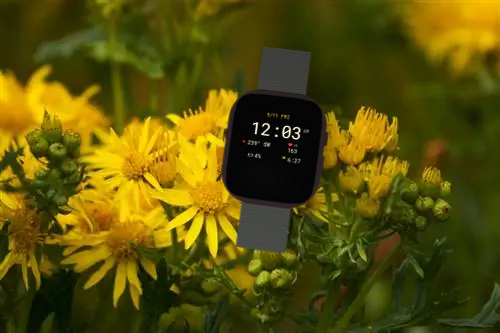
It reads {"hour": 12, "minute": 3}
